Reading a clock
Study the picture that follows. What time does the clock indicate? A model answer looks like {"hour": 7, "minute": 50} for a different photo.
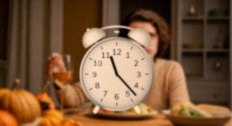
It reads {"hour": 11, "minute": 23}
